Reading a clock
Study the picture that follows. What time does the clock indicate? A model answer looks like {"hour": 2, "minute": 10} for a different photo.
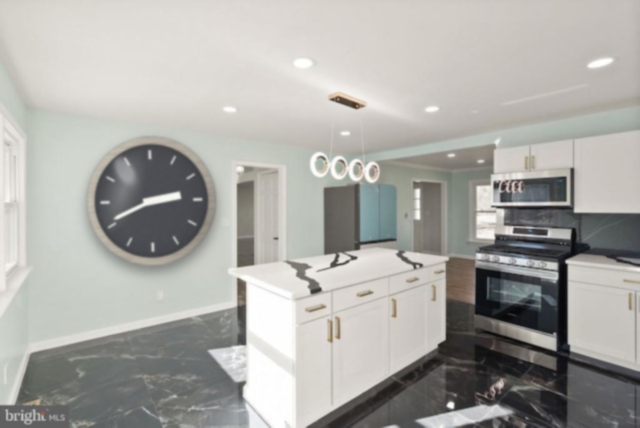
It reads {"hour": 2, "minute": 41}
